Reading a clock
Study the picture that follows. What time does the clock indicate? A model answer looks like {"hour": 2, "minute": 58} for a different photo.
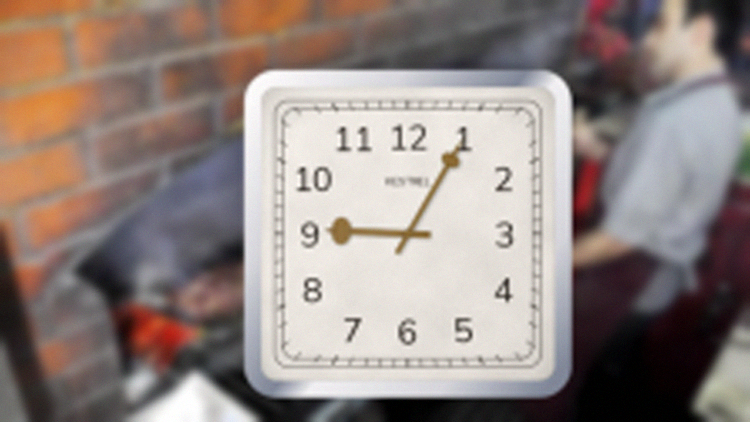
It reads {"hour": 9, "minute": 5}
